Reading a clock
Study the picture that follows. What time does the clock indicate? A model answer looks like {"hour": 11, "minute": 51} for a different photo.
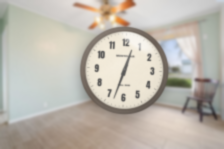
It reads {"hour": 12, "minute": 33}
